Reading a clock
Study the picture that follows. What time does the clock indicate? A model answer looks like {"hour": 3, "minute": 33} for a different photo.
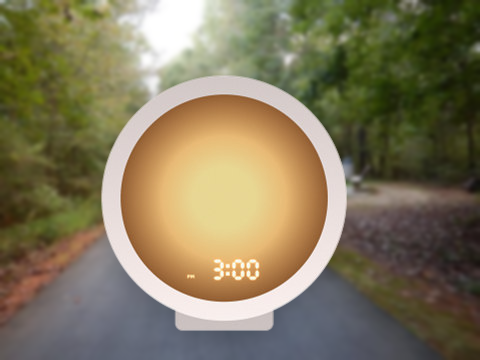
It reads {"hour": 3, "minute": 0}
